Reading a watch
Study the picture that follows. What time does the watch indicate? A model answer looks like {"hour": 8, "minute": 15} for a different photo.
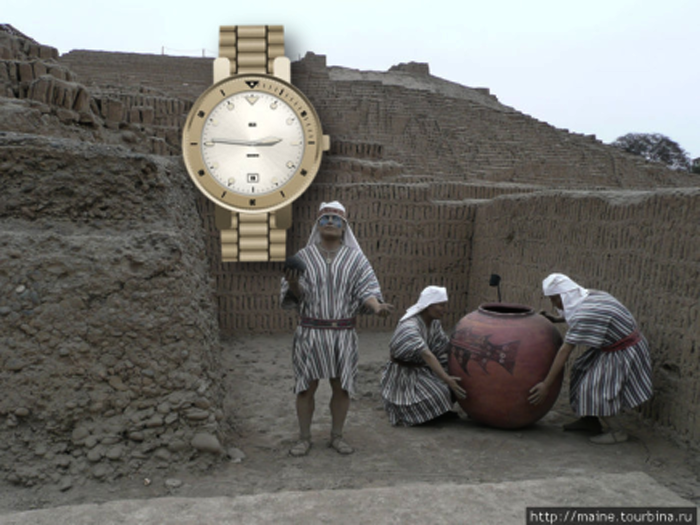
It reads {"hour": 2, "minute": 46}
